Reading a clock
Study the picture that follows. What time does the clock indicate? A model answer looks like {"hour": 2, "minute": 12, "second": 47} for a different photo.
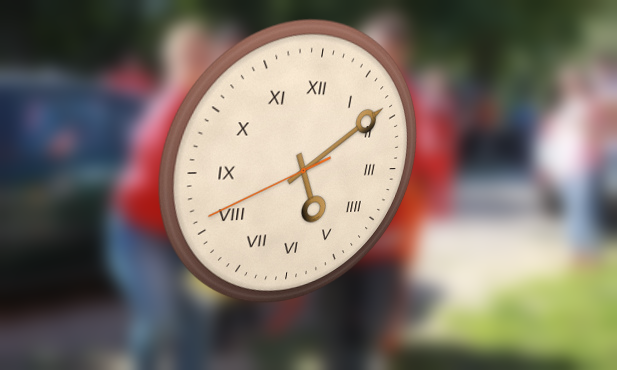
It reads {"hour": 5, "minute": 8, "second": 41}
